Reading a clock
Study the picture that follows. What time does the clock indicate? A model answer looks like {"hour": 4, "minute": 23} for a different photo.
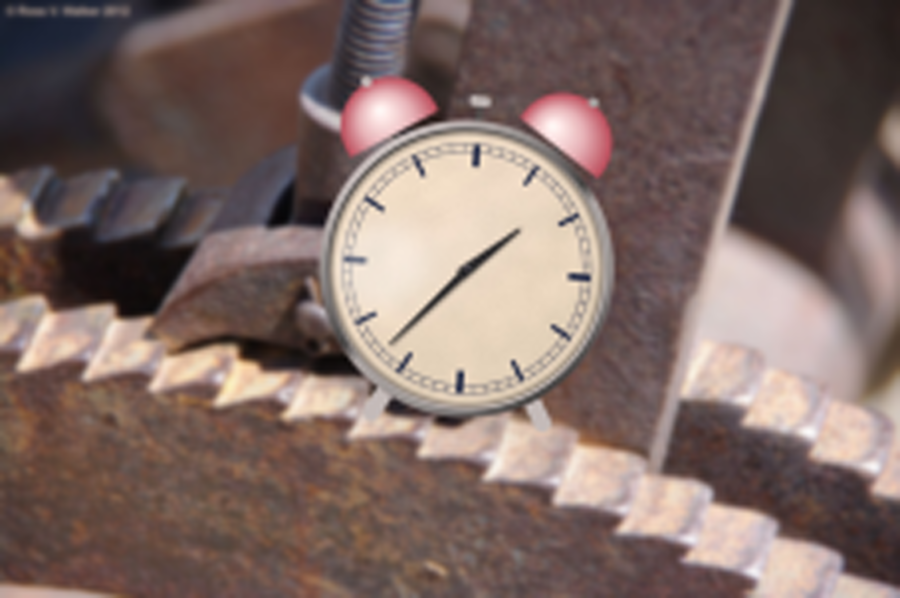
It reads {"hour": 1, "minute": 37}
